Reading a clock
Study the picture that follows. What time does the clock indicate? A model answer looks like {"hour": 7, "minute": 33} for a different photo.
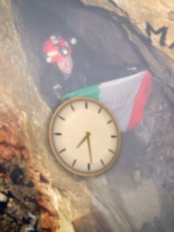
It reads {"hour": 7, "minute": 29}
